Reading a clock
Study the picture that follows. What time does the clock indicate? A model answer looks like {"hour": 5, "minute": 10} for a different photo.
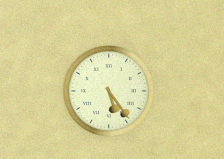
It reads {"hour": 5, "minute": 24}
